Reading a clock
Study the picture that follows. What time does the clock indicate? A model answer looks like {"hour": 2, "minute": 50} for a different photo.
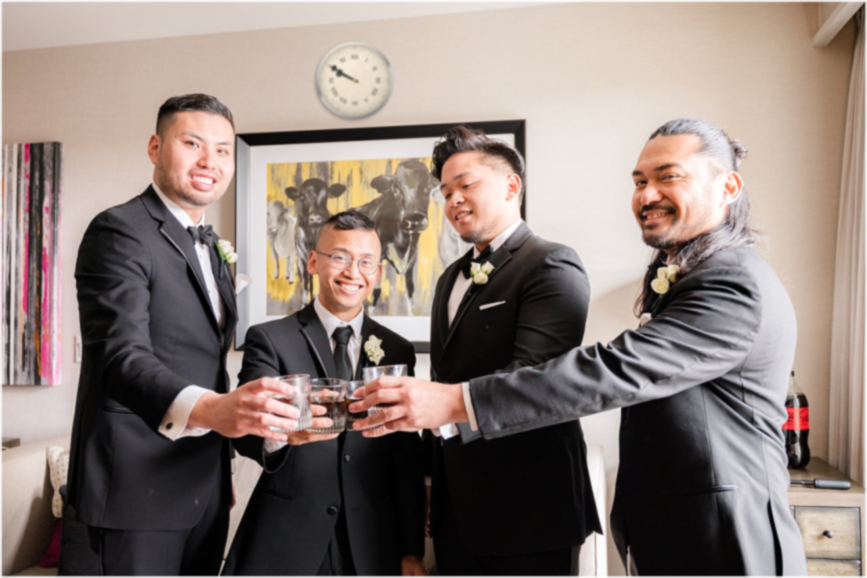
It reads {"hour": 9, "minute": 50}
